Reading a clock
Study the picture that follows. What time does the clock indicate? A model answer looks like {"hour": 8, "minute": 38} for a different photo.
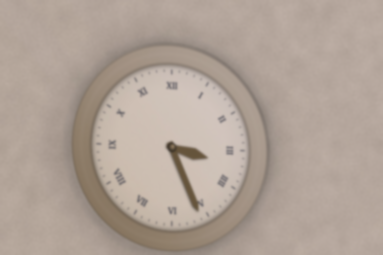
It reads {"hour": 3, "minute": 26}
